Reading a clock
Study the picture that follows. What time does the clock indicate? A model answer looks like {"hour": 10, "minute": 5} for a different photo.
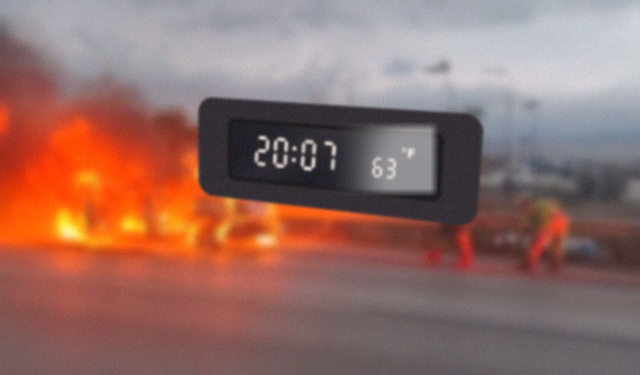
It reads {"hour": 20, "minute": 7}
